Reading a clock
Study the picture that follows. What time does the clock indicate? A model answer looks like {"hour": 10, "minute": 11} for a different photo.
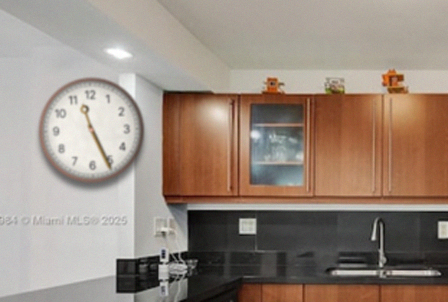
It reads {"hour": 11, "minute": 26}
